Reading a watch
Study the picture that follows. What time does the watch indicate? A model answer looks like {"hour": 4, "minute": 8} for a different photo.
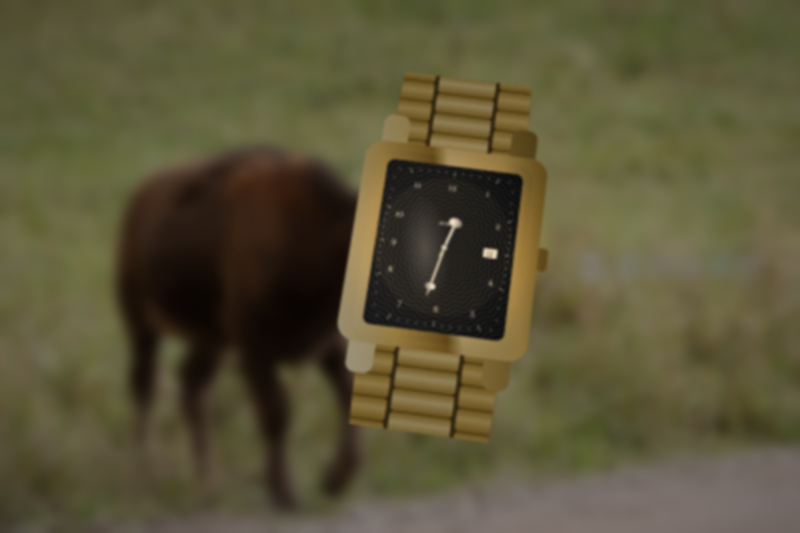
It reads {"hour": 12, "minute": 32}
